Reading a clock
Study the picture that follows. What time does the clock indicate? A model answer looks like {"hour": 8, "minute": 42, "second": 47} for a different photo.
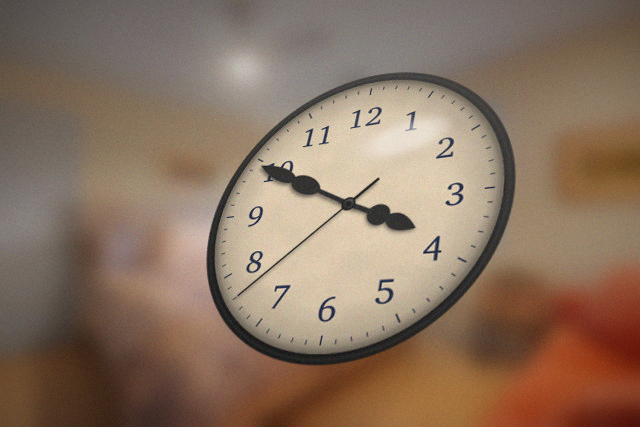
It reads {"hour": 3, "minute": 49, "second": 38}
